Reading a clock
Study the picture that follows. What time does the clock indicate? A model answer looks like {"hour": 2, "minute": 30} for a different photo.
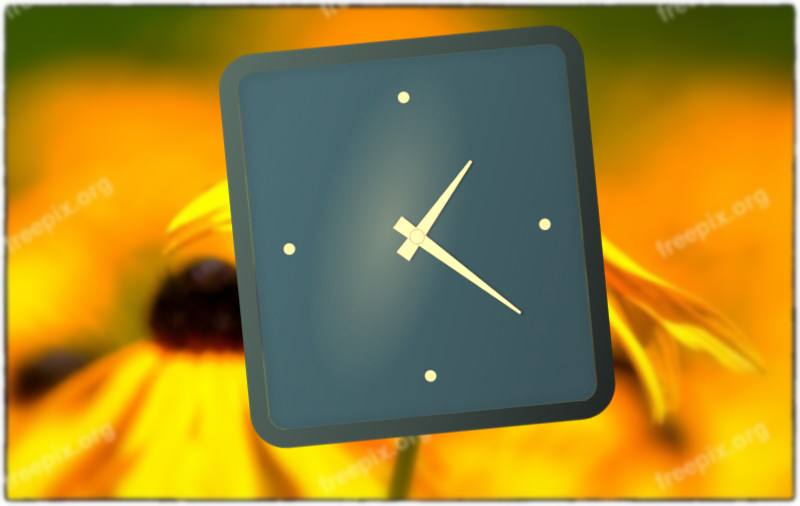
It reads {"hour": 1, "minute": 22}
